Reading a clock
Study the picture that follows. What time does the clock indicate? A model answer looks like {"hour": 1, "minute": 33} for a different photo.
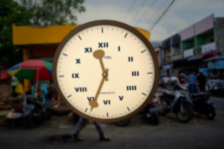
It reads {"hour": 11, "minute": 34}
